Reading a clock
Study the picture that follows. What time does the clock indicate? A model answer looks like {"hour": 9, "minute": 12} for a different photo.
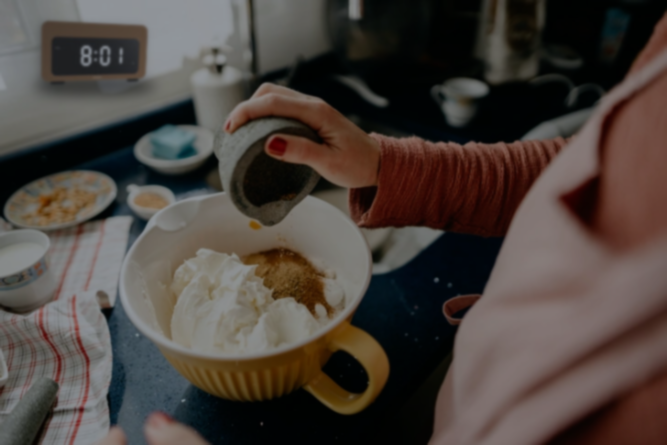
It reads {"hour": 8, "minute": 1}
